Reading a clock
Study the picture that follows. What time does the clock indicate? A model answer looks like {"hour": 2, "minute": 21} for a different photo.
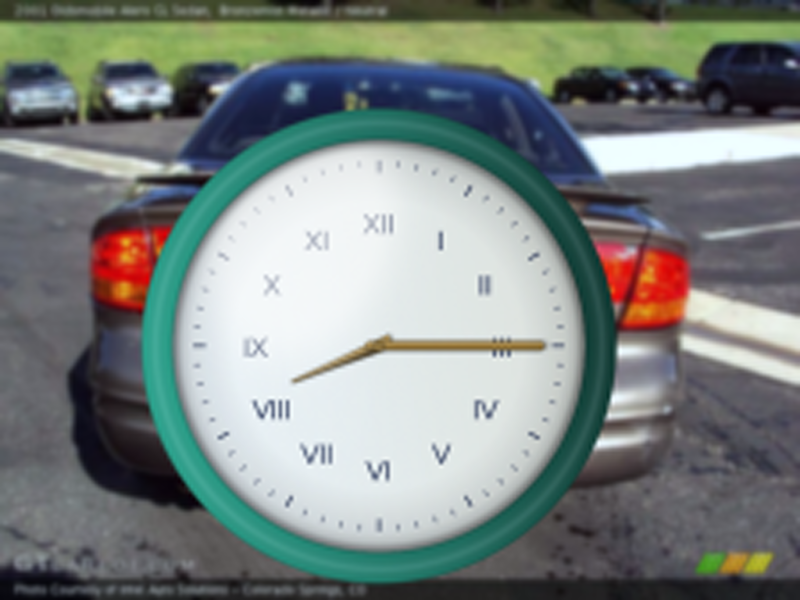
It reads {"hour": 8, "minute": 15}
